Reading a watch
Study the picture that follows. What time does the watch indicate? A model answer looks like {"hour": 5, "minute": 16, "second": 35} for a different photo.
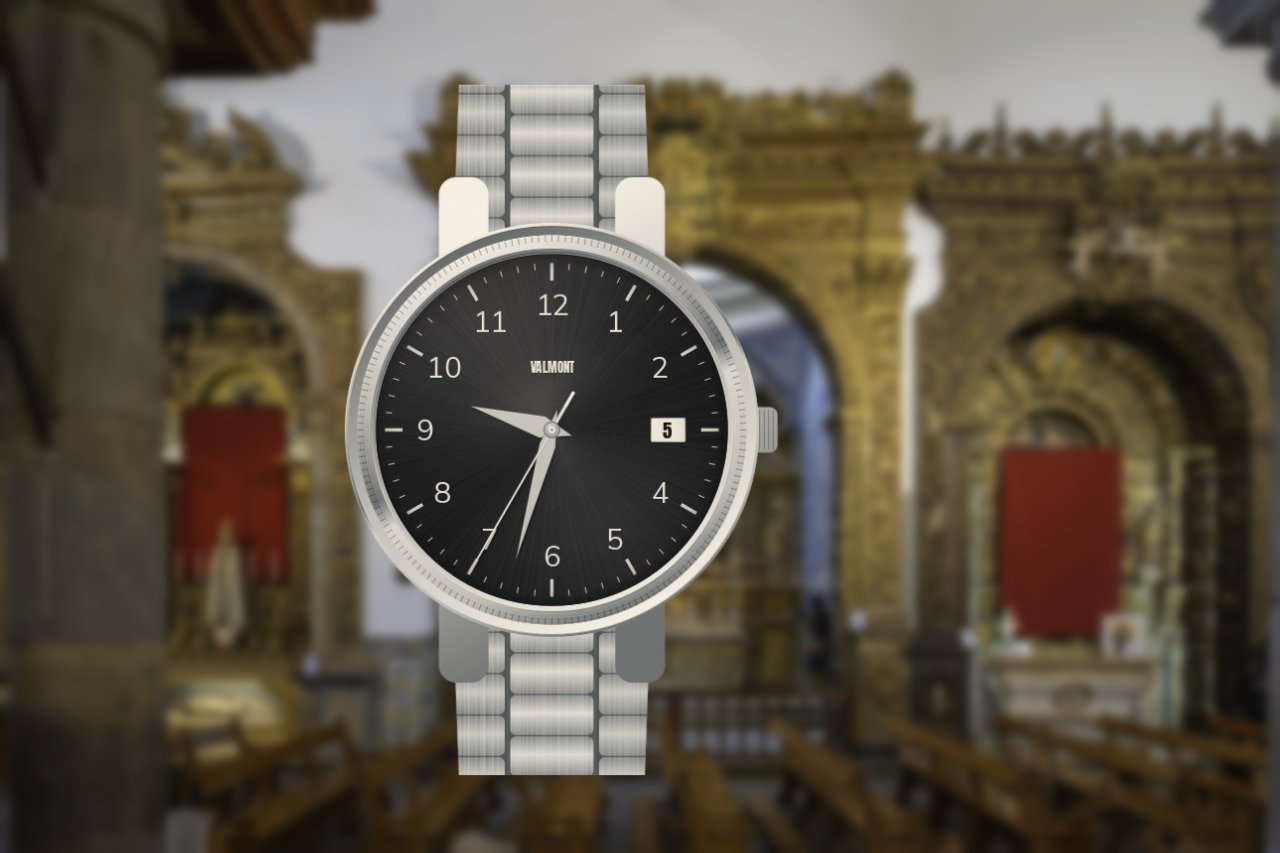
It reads {"hour": 9, "minute": 32, "second": 35}
